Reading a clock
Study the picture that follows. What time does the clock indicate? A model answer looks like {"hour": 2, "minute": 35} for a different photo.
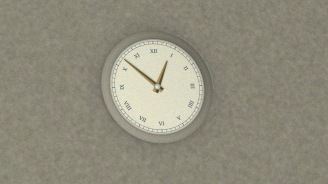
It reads {"hour": 12, "minute": 52}
